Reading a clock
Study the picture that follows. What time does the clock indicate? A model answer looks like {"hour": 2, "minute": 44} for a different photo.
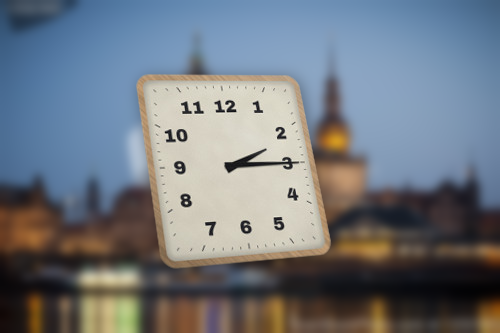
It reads {"hour": 2, "minute": 15}
